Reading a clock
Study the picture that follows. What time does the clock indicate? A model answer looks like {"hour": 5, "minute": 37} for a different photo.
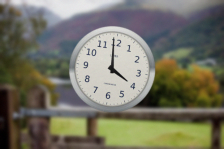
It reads {"hour": 3, "minute": 59}
